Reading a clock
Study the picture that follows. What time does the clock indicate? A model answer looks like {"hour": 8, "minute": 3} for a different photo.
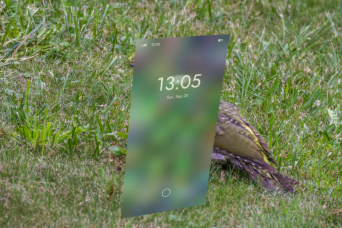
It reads {"hour": 13, "minute": 5}
